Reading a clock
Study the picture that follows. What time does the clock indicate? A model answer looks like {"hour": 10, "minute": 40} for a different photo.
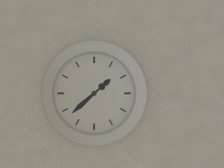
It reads {"hour": 1, "minute": 38}
